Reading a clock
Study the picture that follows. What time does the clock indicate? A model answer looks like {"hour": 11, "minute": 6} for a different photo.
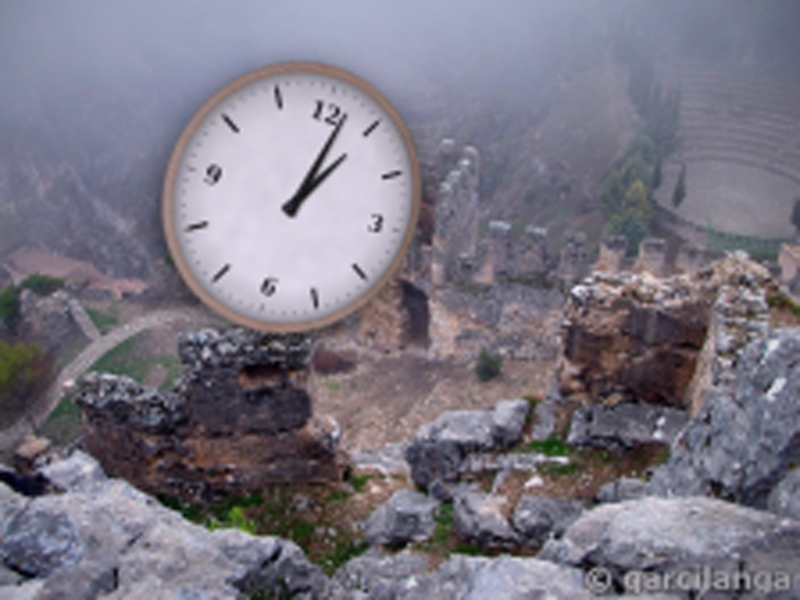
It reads {"hour": 1, "minute": 2}
